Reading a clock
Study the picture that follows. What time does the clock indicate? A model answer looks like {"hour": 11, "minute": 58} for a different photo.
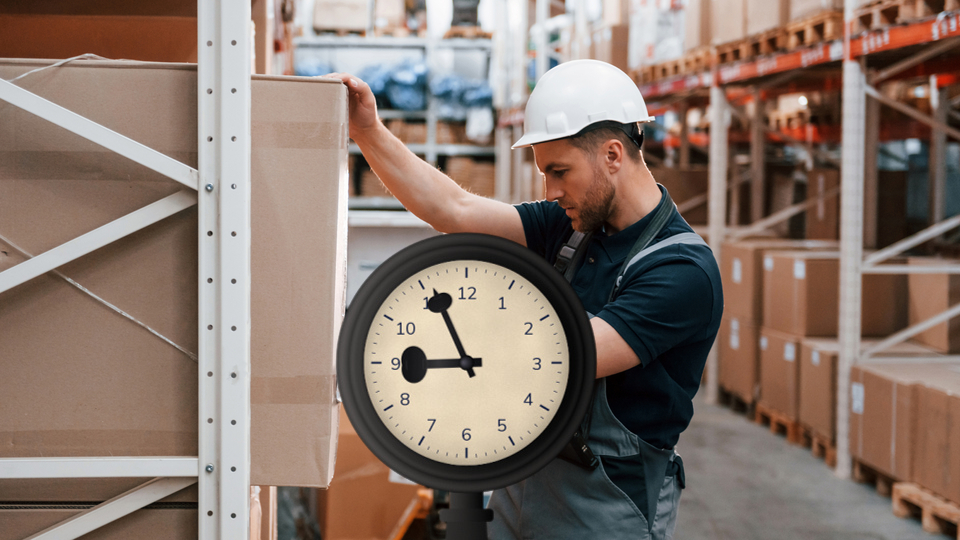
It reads {"hour": 8, "minute": 56}
